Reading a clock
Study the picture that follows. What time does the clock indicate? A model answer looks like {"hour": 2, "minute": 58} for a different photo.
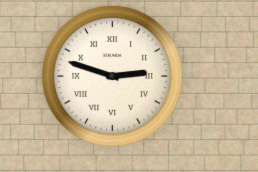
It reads {"hour": 2, "minute": 48}
